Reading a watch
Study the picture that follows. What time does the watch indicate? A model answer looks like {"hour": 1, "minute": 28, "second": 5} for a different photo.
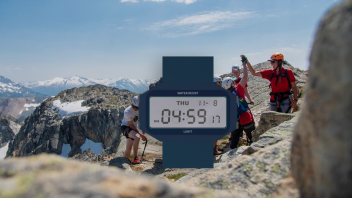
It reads {"hour": 4, "minute": 59, "second": 17}
